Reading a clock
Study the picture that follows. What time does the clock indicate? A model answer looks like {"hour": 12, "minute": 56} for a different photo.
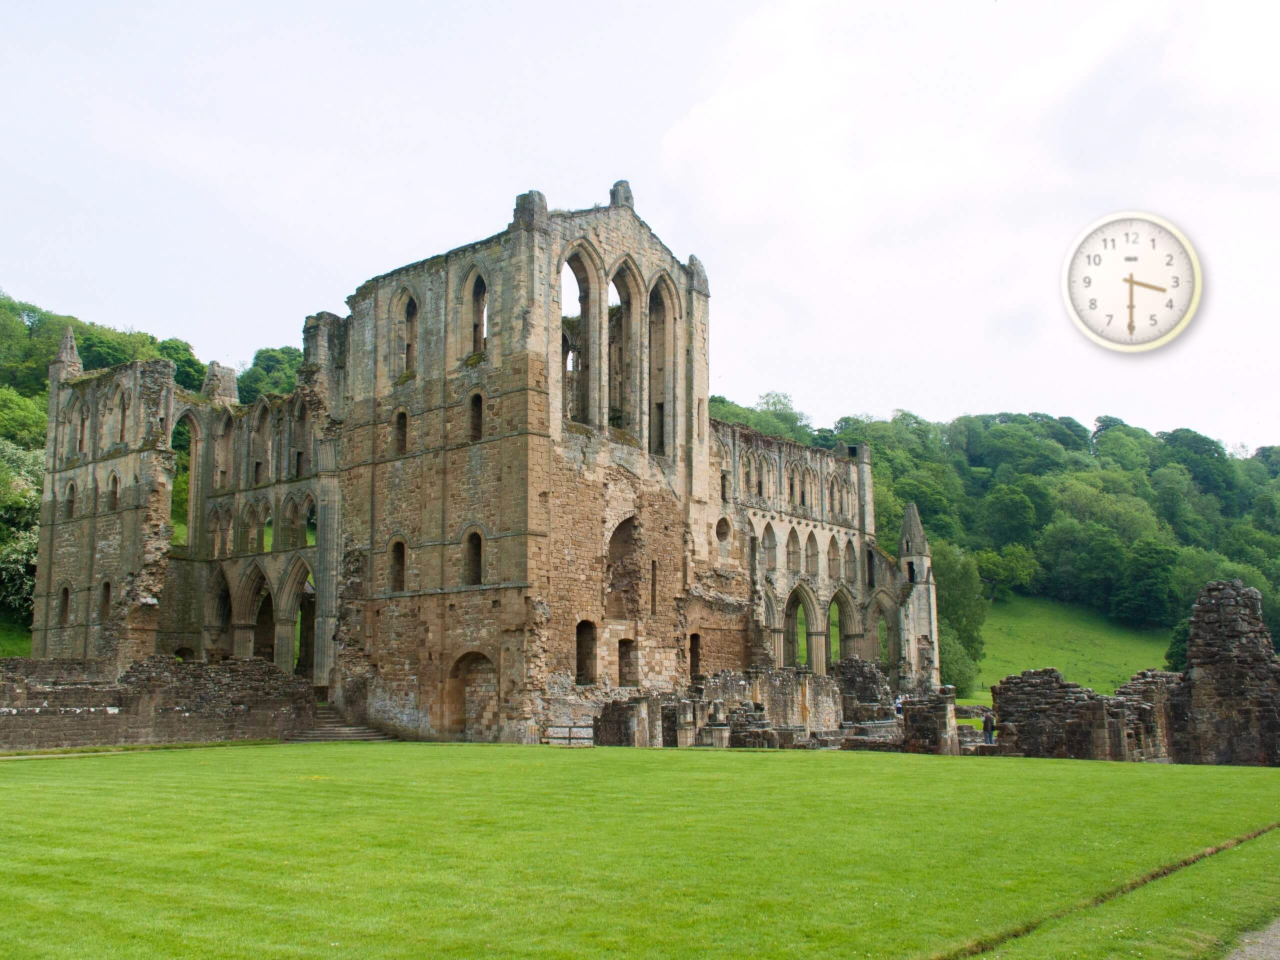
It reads {"hour": 3, "minute": 30}
